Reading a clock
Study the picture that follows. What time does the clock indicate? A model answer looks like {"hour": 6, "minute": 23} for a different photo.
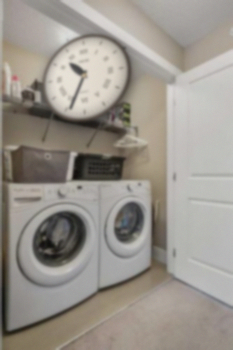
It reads {"hour": 10, "minute": 34}
